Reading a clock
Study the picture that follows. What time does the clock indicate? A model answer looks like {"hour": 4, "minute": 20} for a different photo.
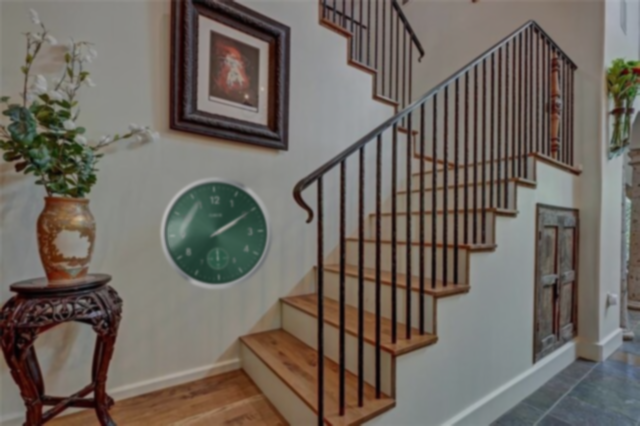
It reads {"hour": 2, "minute": 10}
